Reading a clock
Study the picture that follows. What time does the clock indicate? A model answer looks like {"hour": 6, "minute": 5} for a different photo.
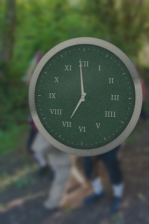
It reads {"hour": 6, "minute": 59}
